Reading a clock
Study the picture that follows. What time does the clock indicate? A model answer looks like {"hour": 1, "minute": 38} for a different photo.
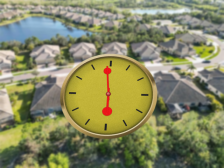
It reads {"hour": 5, "minute": 59}
